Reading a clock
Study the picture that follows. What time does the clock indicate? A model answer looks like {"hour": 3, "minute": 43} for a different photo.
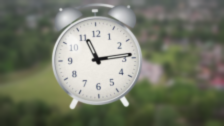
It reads {"hour": 11, "minute": 14}
